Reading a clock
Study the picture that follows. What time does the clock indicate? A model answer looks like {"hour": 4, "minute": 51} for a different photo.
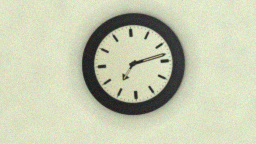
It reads {"hour": 7, "minute": 13}
